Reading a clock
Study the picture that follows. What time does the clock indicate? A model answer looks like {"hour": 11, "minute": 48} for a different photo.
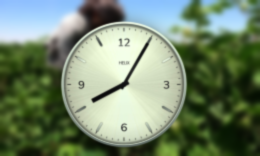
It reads {"hour": 8, "minute": 5}
